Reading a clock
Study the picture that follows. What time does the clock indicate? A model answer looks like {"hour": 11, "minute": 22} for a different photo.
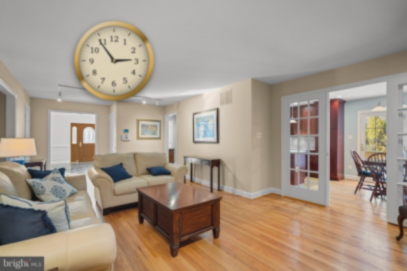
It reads {"hour": 2, "minute": 54}
